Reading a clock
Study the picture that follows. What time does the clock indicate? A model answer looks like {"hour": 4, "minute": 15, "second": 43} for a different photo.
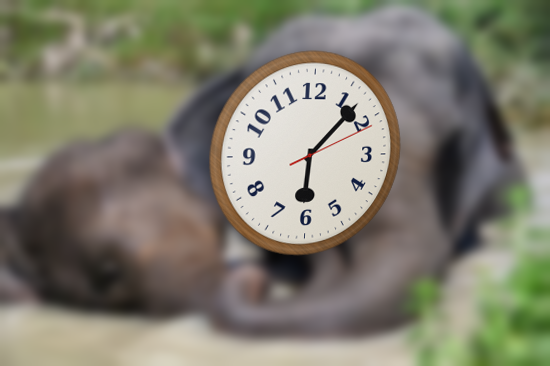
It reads {"hour": 6, "minute": 7, "second": 11}
